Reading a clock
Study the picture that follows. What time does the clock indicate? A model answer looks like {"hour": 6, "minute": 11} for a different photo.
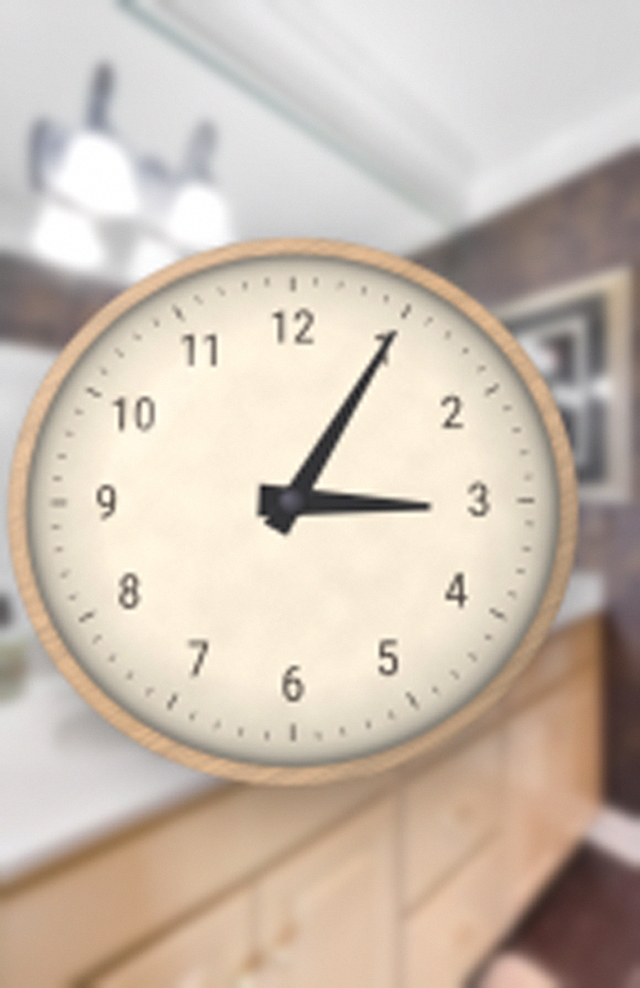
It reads {"hour": 3, "minute": 5}
